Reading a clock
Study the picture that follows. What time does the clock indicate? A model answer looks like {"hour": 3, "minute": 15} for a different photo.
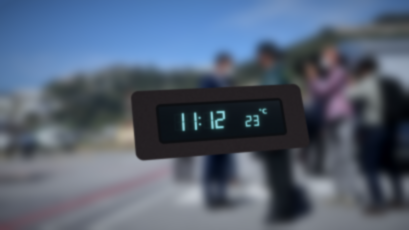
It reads {"hour": 11, "minute": 12}
